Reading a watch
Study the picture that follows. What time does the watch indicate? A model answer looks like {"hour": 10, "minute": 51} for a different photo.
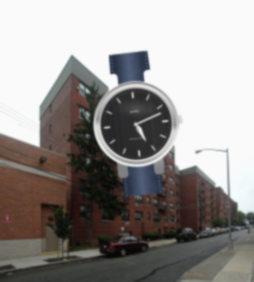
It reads {"hour": 5, "minute": 12}
